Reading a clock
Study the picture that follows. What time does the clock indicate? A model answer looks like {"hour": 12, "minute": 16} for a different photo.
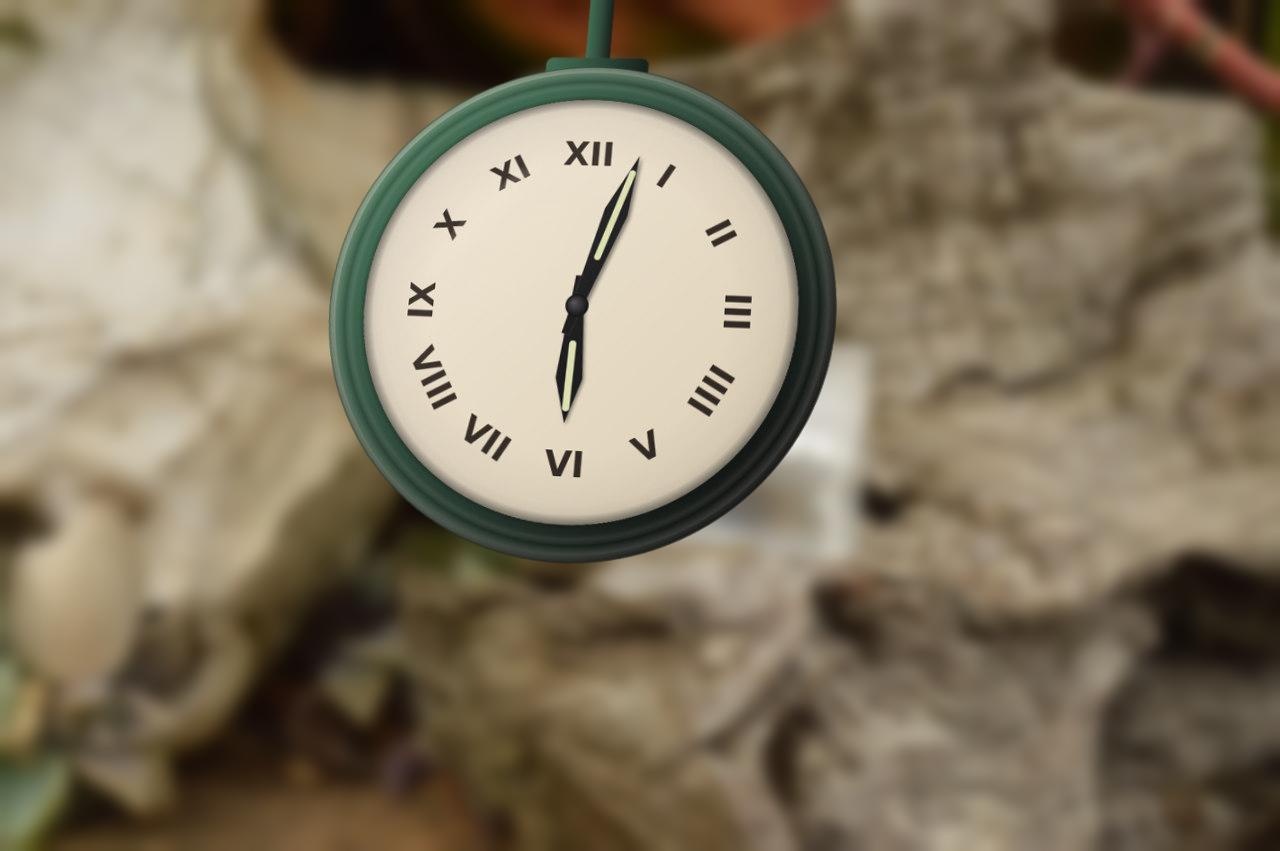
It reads {"hour": 6, "minute": 3}
